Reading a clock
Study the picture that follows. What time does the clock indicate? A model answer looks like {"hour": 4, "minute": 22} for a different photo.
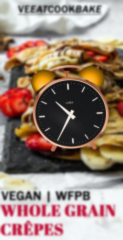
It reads {"hour": 10, "minute": 35}
